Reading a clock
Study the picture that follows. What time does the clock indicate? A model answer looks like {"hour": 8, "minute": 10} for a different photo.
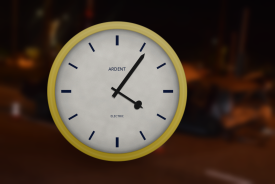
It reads {"hour": 4, "minute": 6}
